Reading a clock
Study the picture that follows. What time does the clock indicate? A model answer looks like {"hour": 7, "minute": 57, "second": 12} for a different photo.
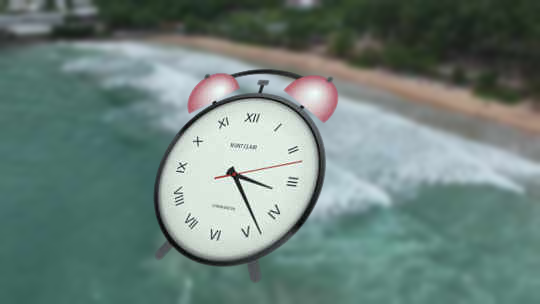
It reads {"hour": 3, "minute": 23, "second": 12}
